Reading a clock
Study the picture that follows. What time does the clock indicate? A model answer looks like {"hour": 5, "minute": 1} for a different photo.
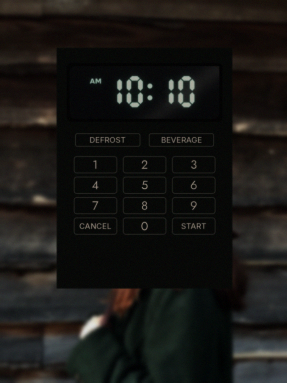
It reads {"hour": 10, "minute": 10}
